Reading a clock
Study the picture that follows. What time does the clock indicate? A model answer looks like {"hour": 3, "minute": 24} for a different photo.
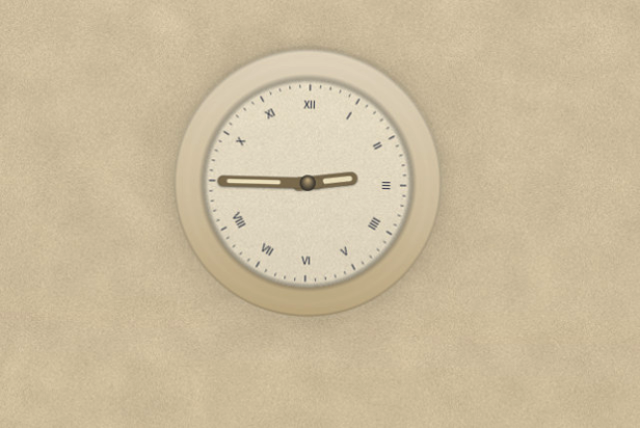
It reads {"hour": 2, "minute": 45}
